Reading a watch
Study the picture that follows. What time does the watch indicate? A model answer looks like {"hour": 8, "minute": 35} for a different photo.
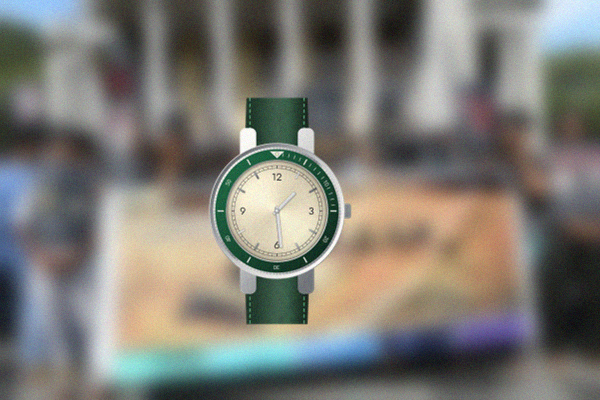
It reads {"hour": 1, "minute": 29}
